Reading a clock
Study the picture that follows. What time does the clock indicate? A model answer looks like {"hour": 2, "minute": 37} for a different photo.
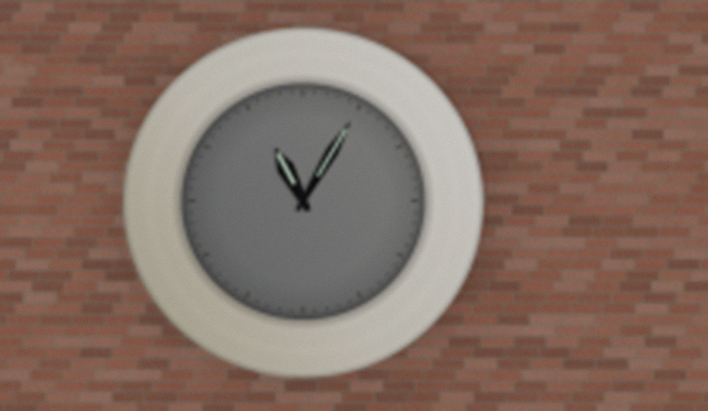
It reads {"hour": 11, "minute": 5}
